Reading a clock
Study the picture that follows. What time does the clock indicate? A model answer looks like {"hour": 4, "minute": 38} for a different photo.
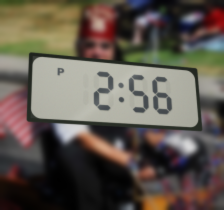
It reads {"hour": 2, "minute": 56}
